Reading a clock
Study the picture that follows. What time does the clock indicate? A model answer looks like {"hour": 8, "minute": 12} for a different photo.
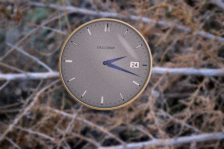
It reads {"hour": 2, "minute": 18}
